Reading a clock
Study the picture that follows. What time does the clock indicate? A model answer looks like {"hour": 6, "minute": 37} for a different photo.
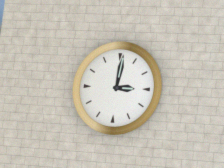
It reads {"hour": 3, "minute": 1}
